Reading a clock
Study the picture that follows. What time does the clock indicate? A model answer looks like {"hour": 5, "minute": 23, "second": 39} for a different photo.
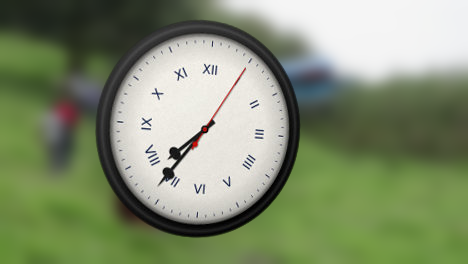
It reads {"hour": 7, "minute": 36, "second": 5}
